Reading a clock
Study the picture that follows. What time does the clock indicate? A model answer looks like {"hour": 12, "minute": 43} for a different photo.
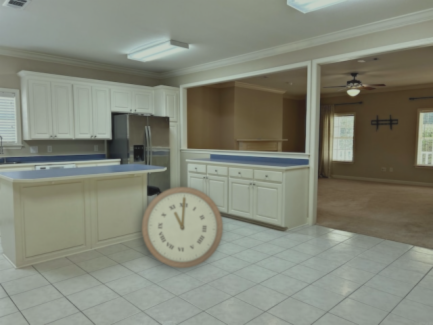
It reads {"hour": 11, "minute": 0}
